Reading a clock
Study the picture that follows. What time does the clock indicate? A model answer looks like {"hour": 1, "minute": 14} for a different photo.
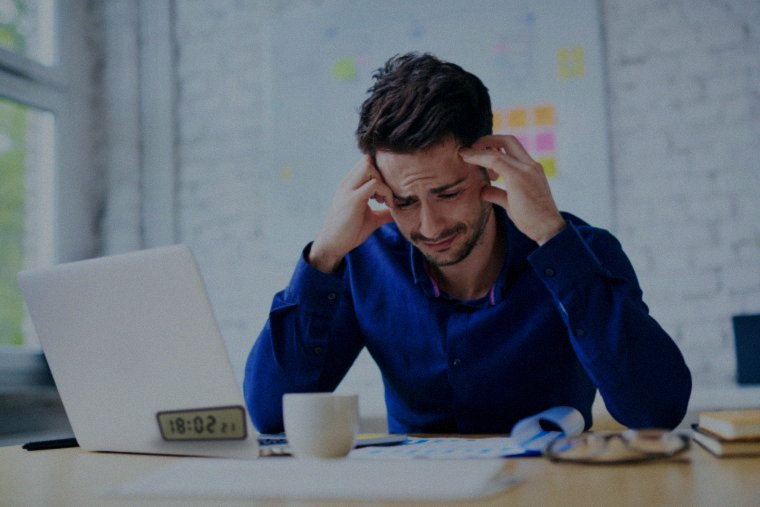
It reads {"hour": 18, "minute": 2}
